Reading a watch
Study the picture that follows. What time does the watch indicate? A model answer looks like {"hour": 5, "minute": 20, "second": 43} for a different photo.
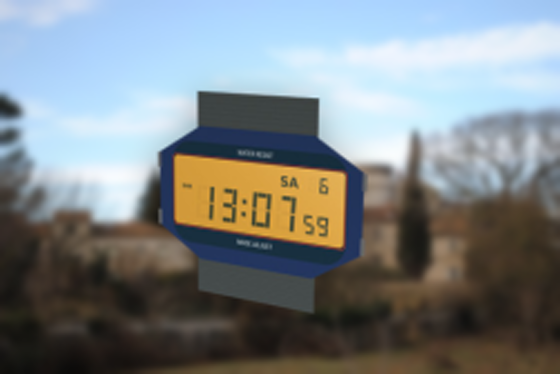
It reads {"hour": 13, "minute": 7, "second": 59}
